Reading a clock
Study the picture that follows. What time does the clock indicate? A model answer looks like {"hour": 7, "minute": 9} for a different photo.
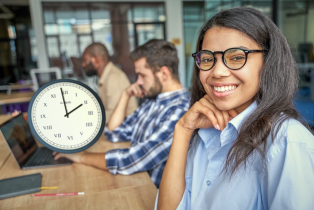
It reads {"hour": 1, "minute": 59}
